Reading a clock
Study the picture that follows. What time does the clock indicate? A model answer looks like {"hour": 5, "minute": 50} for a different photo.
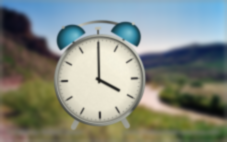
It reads {"hour": 4, "minute": 0}
